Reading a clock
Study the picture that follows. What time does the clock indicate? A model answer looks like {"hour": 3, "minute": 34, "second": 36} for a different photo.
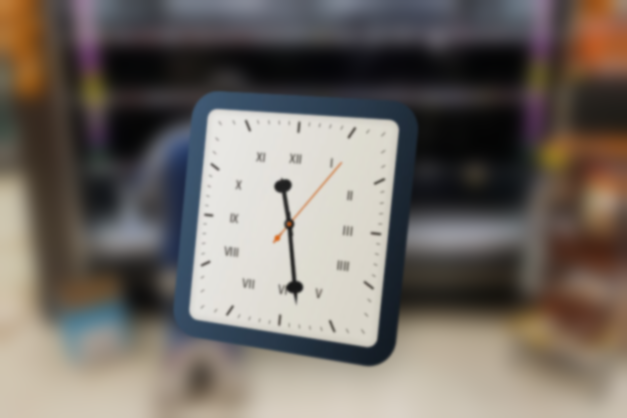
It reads {"hour": 11, "minute": 28, "second": 6}
